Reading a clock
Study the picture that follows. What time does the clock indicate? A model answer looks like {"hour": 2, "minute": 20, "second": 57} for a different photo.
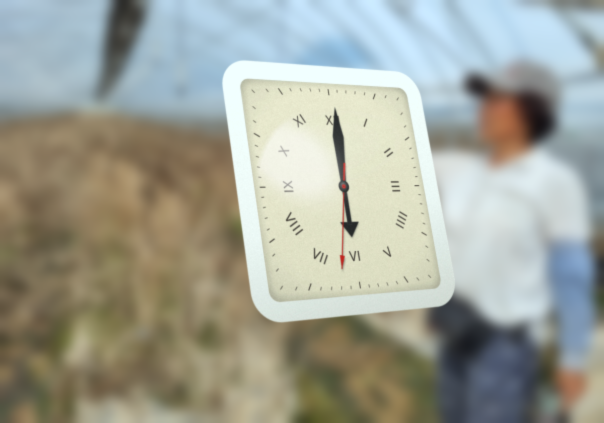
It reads {"hour": 6, "minute": 0, "second": 32}
